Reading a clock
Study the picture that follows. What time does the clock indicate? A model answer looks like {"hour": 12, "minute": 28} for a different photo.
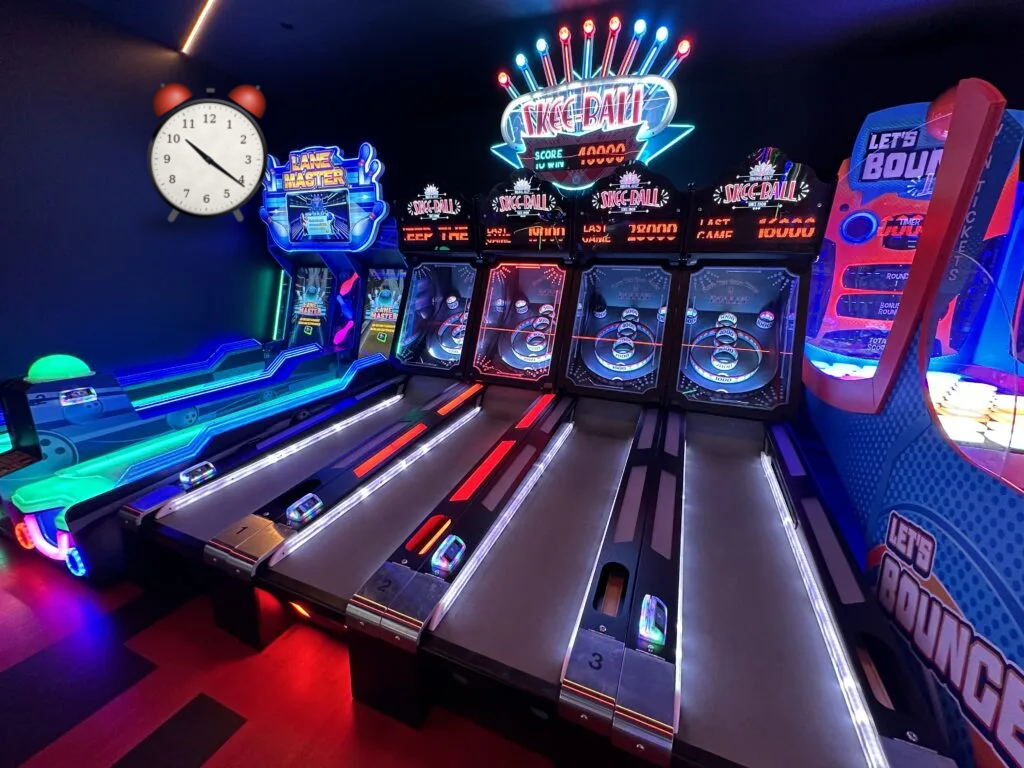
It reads {"hour": 10, "minute": 21}
